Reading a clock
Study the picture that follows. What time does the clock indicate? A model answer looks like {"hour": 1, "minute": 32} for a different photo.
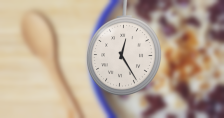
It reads {"hour": 12, "minute": 24}
